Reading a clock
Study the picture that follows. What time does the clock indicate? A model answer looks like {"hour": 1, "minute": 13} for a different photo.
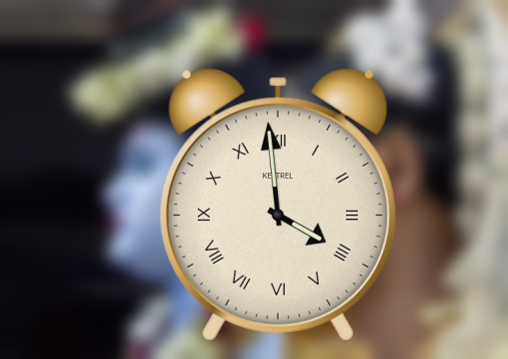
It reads {"hour": 3, "minute": 59}
